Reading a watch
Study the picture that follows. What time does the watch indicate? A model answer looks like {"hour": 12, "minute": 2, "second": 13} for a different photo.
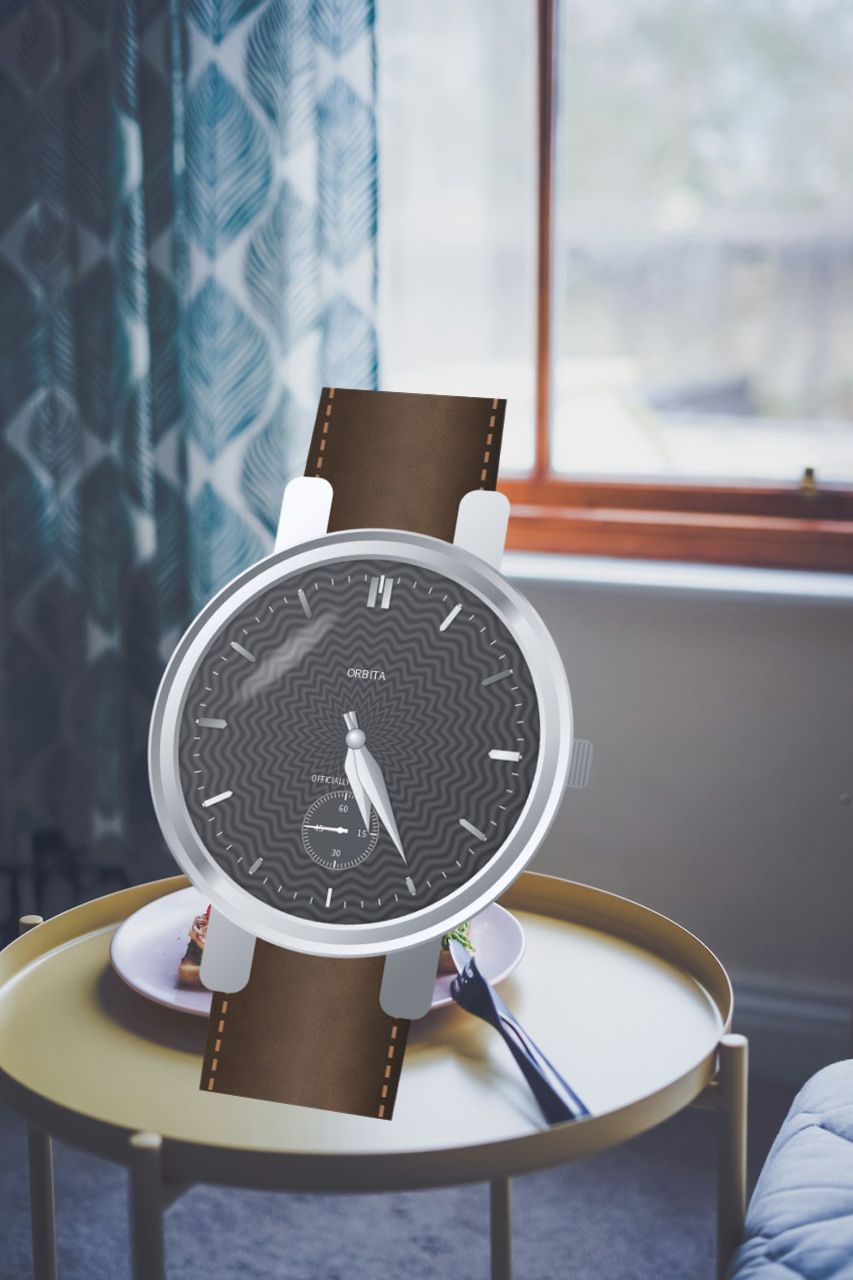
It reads {"hour": 5, "minute": 24, "second": 45}
